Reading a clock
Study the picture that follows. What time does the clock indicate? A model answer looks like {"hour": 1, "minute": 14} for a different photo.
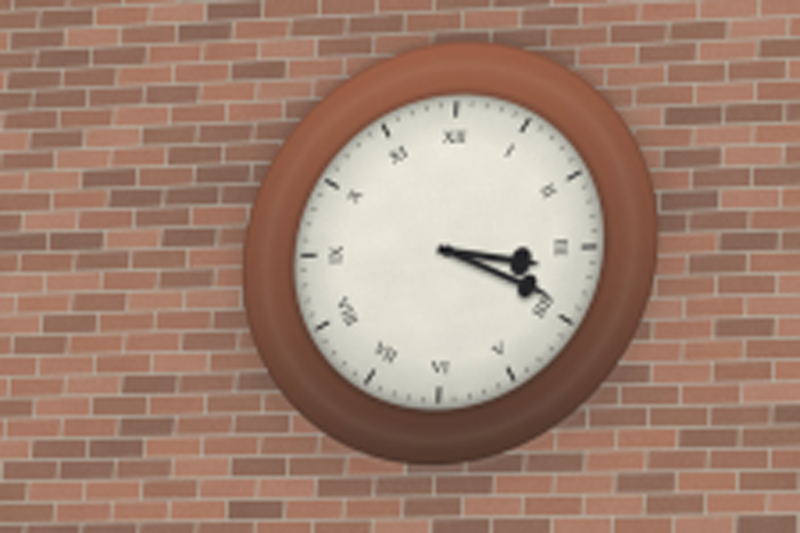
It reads {"hour": 3, "minute": 19}
